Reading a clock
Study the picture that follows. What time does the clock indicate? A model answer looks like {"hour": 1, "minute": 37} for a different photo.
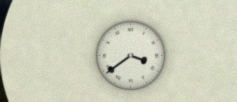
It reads {"hour": 3, "minute": 39}
